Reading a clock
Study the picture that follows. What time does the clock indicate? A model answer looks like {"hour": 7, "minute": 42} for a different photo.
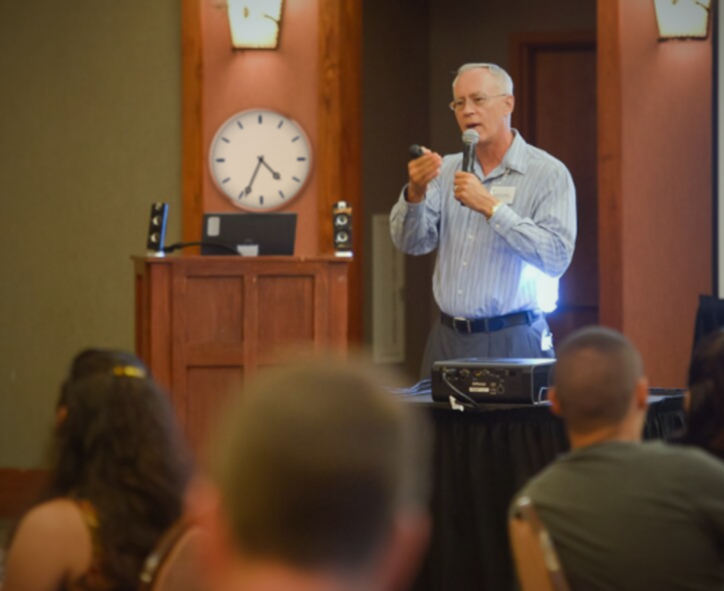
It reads {"hour": 4, "minute": 34}
